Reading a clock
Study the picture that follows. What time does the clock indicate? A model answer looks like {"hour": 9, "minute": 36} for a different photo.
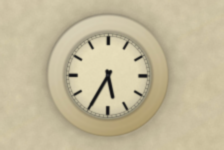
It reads {"hour": 5, "minute": 35}
